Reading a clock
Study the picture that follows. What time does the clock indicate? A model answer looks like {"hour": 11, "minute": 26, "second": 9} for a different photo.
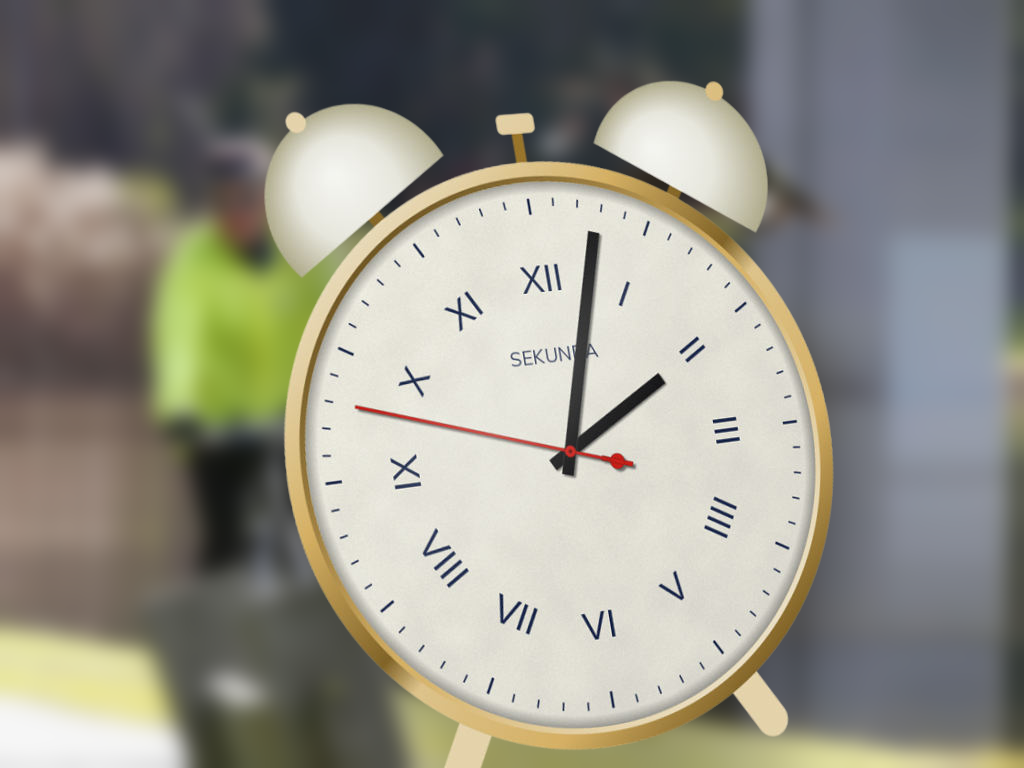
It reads {"hour": 2, "minute": 2, "second": 48}
